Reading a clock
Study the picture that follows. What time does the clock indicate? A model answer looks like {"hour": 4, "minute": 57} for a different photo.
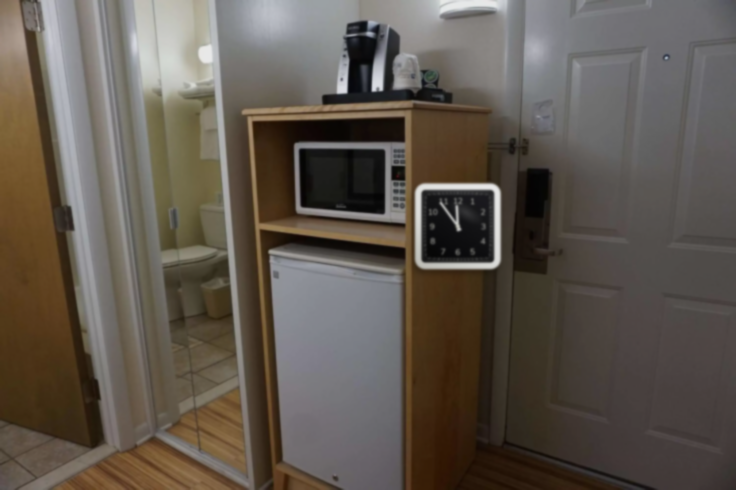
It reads {"hour": 11, "minute": 54}
